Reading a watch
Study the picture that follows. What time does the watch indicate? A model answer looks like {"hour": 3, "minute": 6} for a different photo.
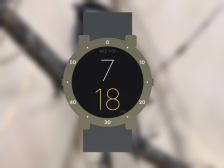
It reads {"hour": 7, "minute": 18}
